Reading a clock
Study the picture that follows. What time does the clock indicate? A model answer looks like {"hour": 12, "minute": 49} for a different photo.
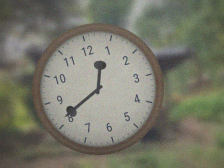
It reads {"hour": 12, "minute": 41}
